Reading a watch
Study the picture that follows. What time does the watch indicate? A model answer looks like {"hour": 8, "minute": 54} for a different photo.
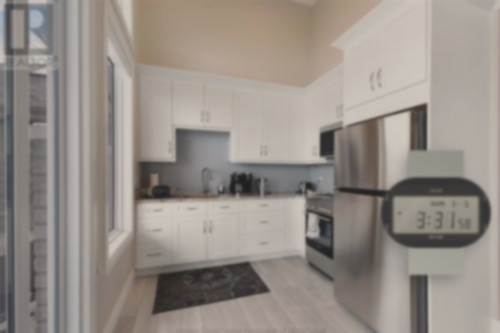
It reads {"hour": 3, "minute": 31}
